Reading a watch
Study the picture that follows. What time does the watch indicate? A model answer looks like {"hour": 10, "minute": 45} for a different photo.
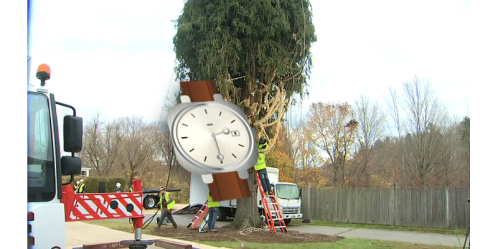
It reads {"hour": 2, "minute": 30}
